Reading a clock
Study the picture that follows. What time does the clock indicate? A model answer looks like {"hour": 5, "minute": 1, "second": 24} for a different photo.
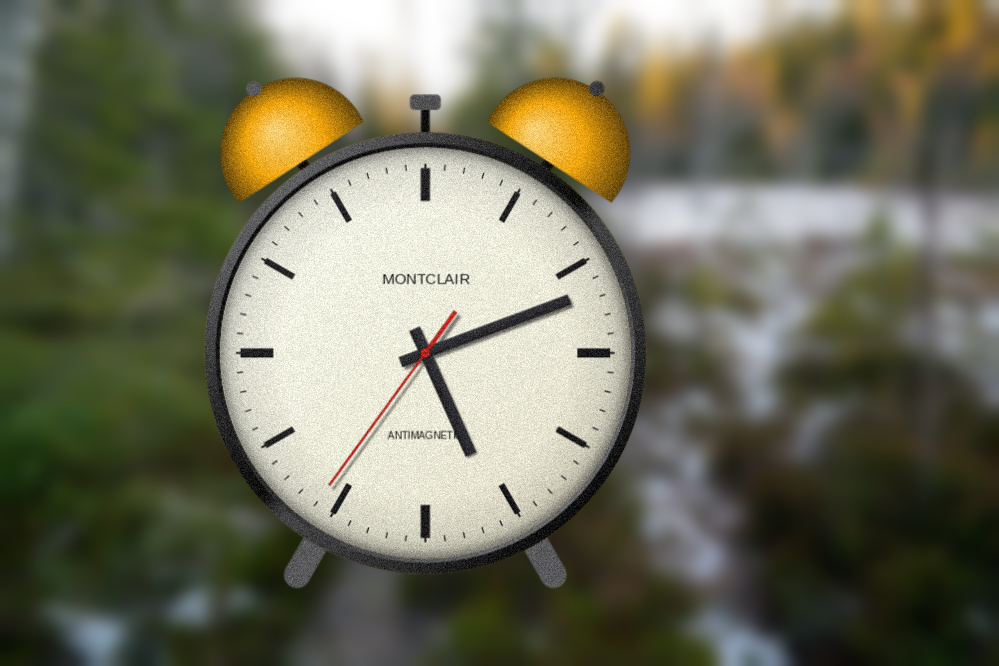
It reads {"hour": 5, "minute": 11, "second": 36}
